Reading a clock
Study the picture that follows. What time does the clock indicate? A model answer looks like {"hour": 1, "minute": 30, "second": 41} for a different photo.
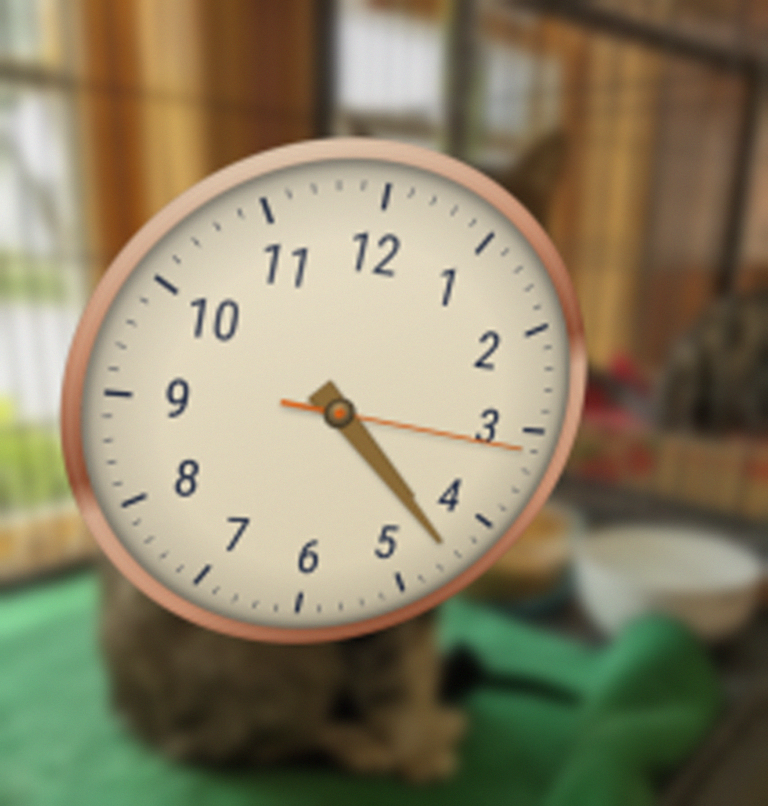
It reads {"hour": 4, "minute": 22, "second": 16}
